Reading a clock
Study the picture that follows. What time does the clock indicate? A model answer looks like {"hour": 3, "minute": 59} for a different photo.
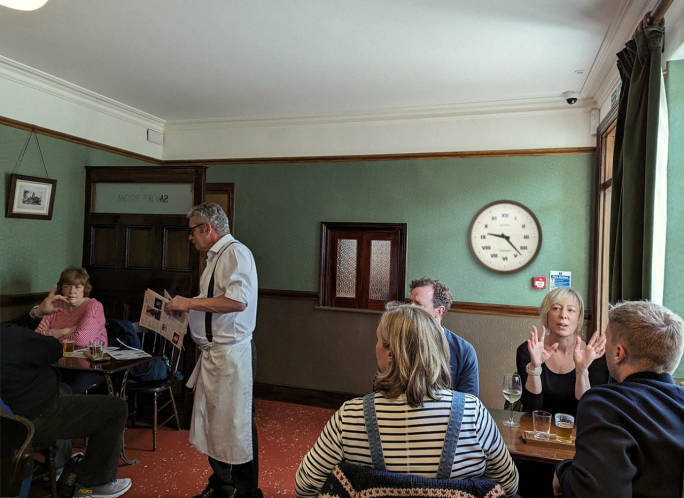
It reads {"hour": 9, "minute": 23}
